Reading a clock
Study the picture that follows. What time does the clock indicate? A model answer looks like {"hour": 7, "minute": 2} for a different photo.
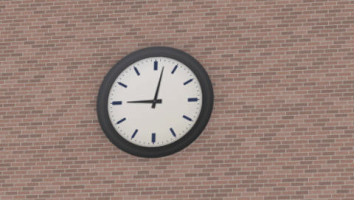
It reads {"hour": 9, "minute": 2}
